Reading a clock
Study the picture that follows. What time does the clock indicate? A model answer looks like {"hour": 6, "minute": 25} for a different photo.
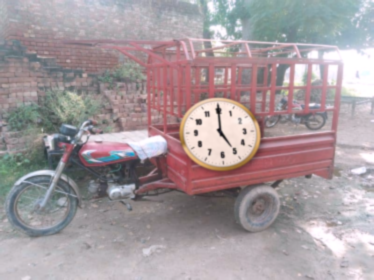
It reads {"hour": 5, "minute": 0}
